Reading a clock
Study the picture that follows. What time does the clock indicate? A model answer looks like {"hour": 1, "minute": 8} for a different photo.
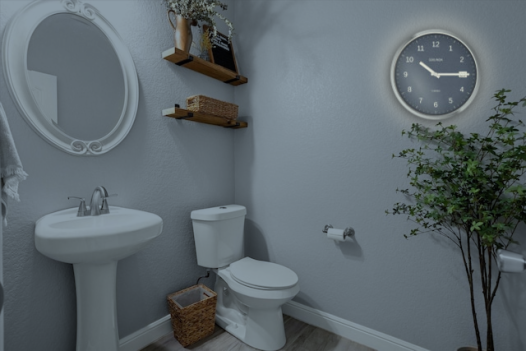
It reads {"hour": 10, "minute": 15}
